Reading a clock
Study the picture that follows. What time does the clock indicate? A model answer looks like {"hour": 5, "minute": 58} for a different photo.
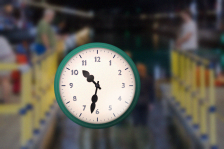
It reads {"hour": 10, "minute": 32}
